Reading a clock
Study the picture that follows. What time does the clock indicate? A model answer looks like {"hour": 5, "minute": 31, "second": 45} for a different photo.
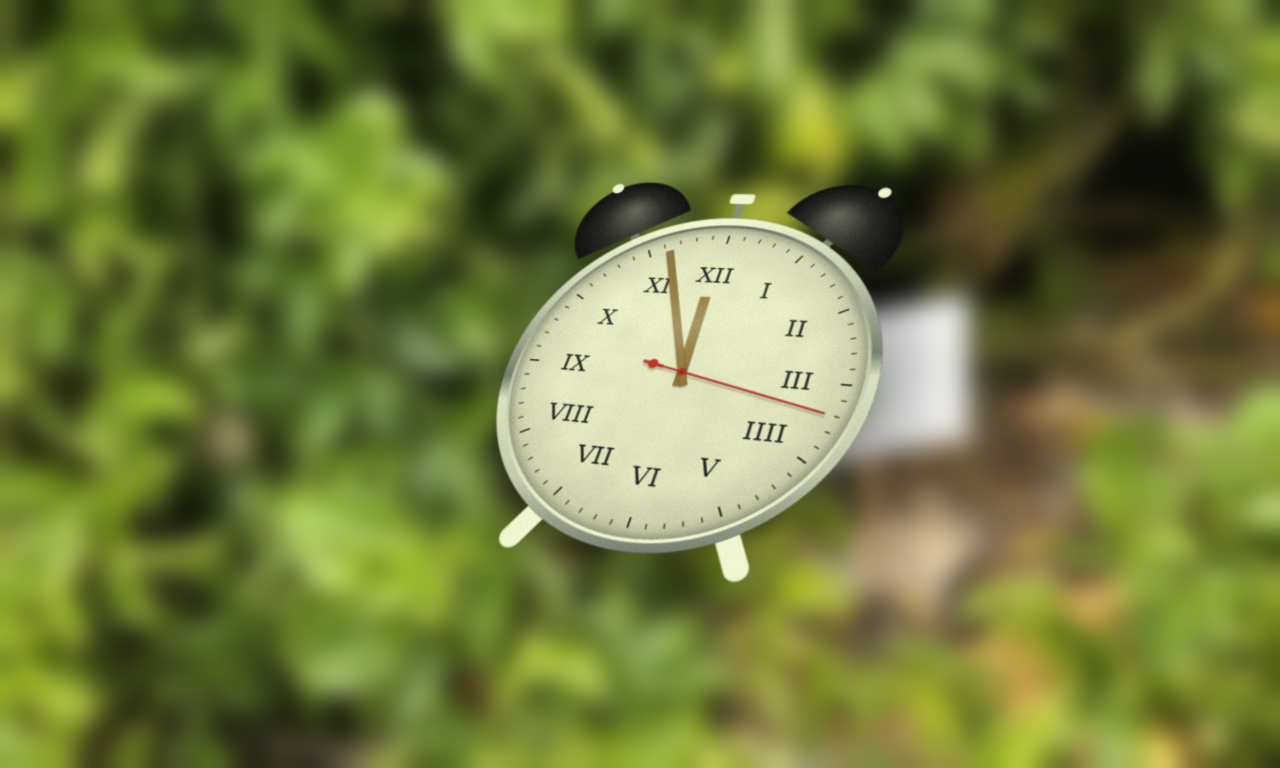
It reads {"hour": 11, "minute": 56, "second": 17}
